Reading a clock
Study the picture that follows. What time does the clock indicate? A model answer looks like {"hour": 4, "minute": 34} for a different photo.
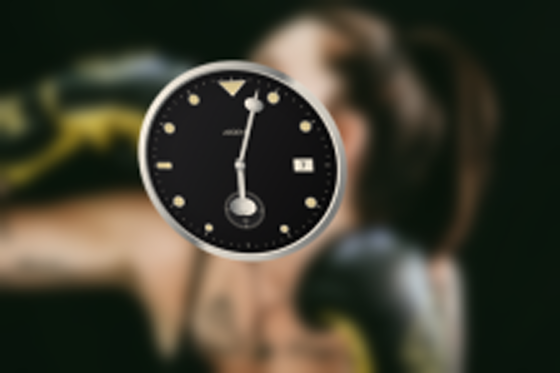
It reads {"hour": 6, "minute": 3}
